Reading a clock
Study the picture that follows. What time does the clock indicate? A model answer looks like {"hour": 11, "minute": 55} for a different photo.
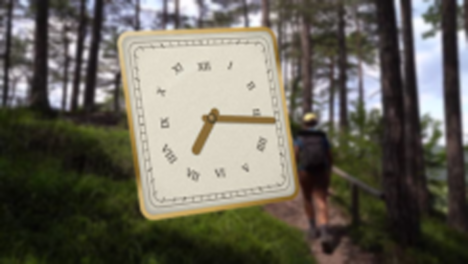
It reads {"hour": 7, "minute": 16}
